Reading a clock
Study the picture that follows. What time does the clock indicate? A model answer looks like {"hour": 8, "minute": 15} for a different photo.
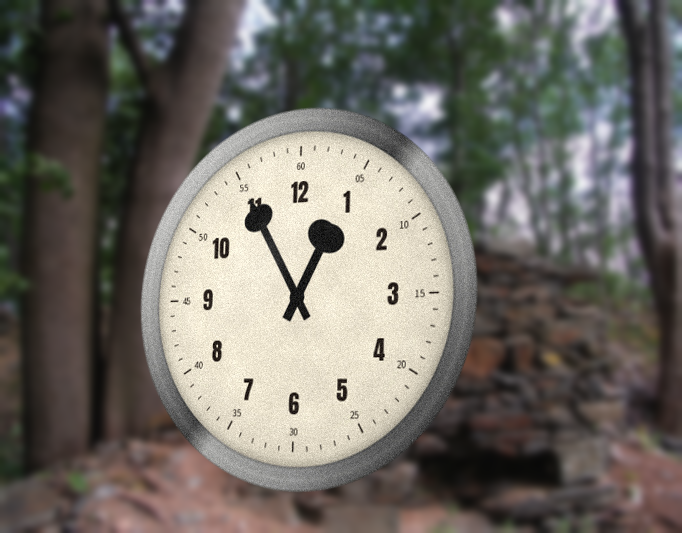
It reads {"hour": 12, "minute": 55}
